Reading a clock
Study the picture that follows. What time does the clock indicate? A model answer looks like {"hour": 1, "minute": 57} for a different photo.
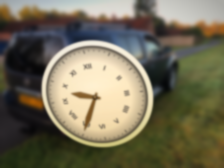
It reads {"hour": 9, "minute": 35}
